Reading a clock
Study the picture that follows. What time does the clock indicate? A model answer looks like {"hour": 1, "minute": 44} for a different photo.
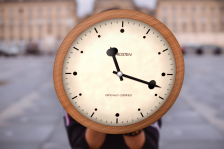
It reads {"hour": 11, "minute": 18}
